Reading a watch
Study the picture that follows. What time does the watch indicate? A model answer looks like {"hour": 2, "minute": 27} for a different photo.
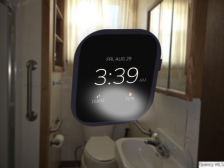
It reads {"hour": 3, "minute": 39}
